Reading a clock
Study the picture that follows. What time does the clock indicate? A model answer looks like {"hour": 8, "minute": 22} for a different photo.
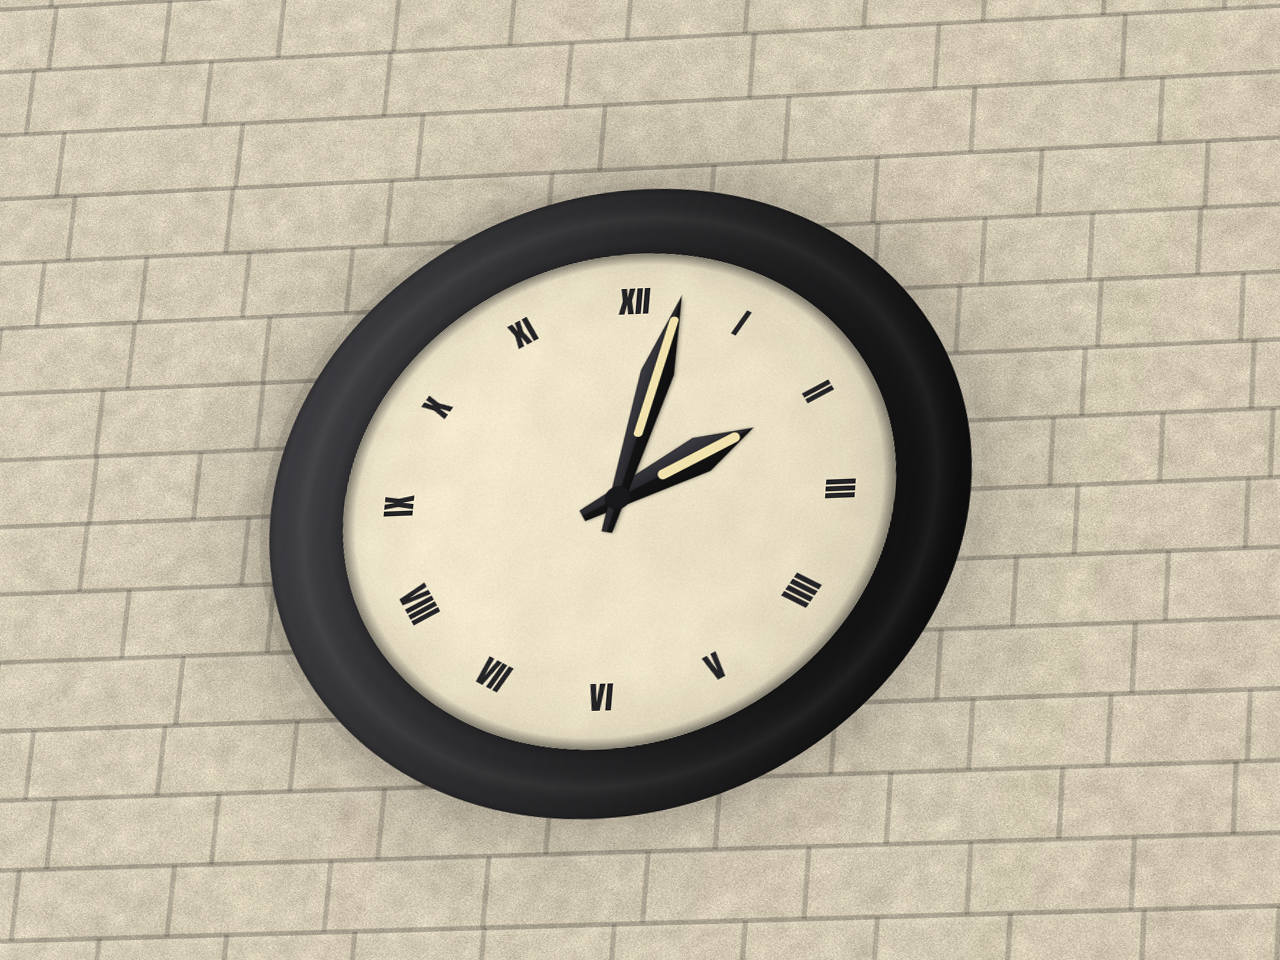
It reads {"hour": 2, "minute": 2}
